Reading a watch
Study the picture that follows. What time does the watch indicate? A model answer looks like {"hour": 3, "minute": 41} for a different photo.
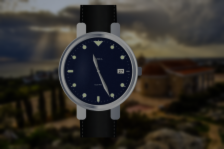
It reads {"hour": 11, "minute": 26}
